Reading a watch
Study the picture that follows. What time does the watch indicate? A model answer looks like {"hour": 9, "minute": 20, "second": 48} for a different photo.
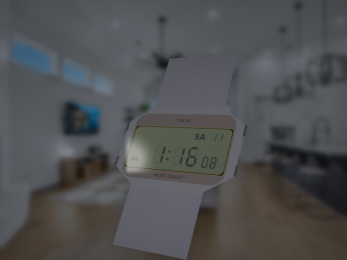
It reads {"hour": 1, "minute": 16, "second": 8}
